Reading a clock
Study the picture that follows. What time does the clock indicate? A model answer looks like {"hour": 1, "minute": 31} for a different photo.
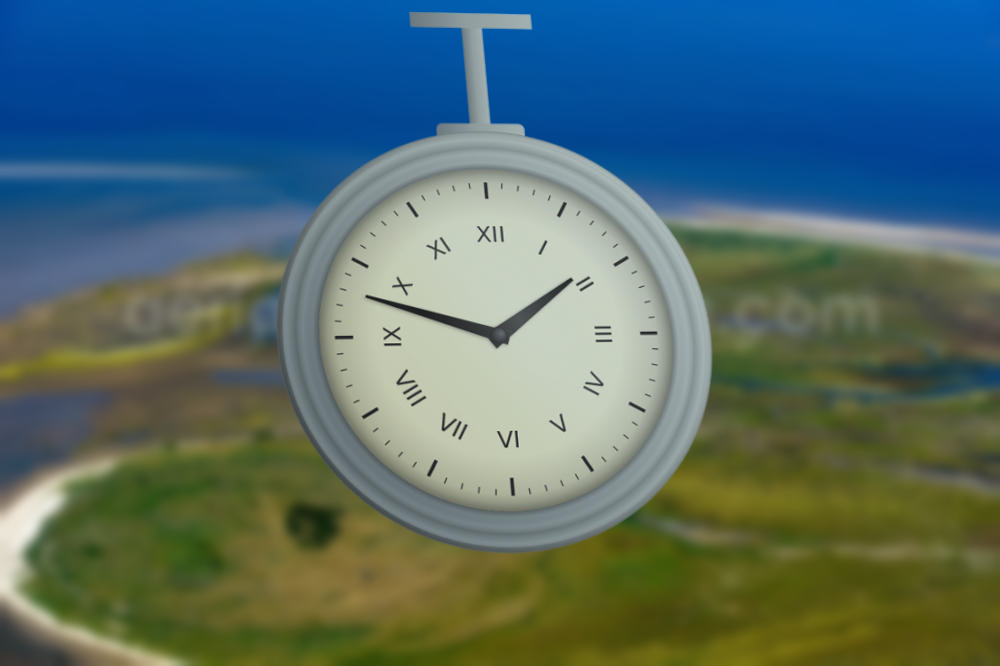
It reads {"hour": 1, "minute": 48}
